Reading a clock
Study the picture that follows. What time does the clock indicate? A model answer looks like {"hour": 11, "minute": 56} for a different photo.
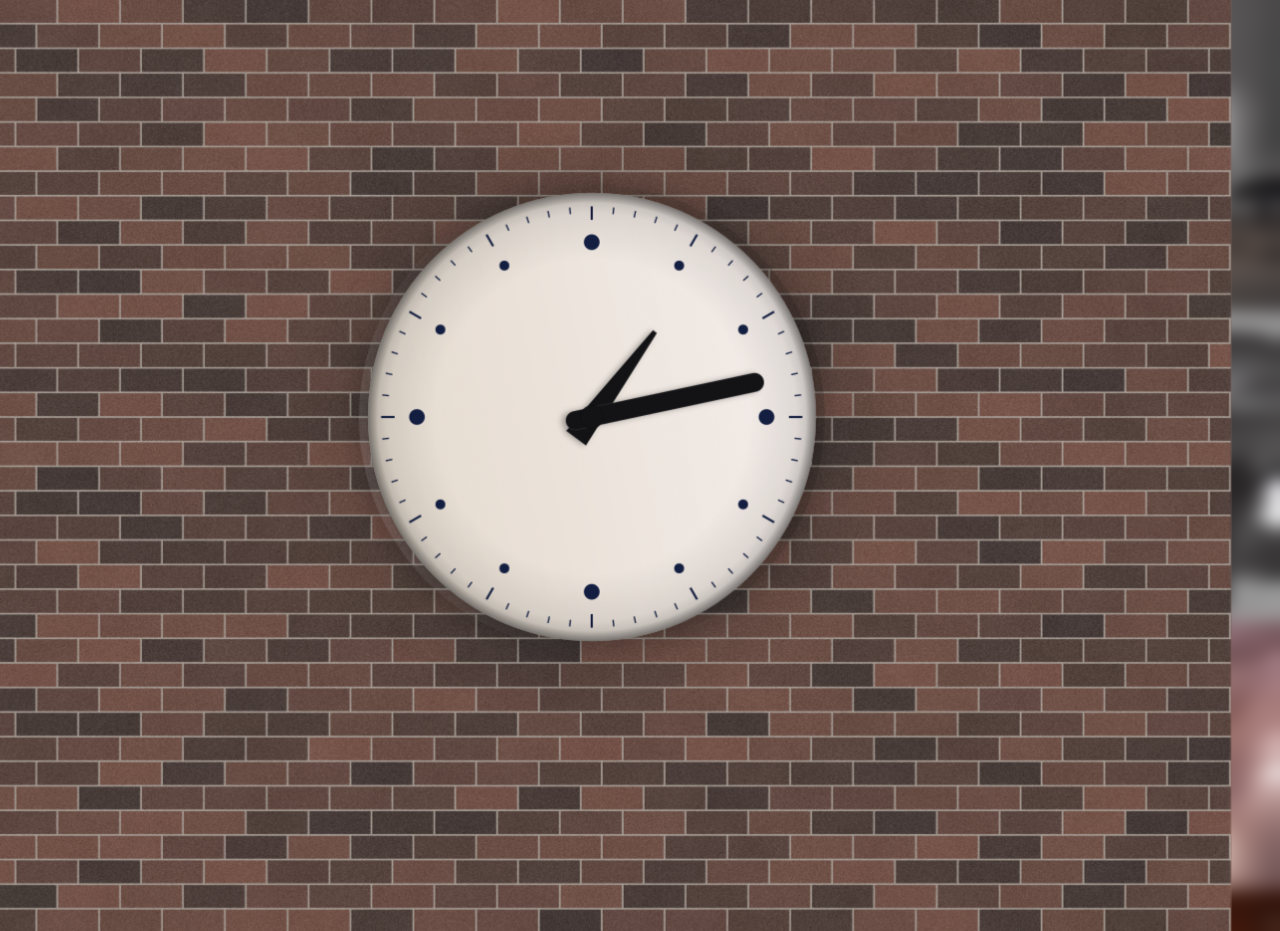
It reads {"hour": 1, "minute": 13}
